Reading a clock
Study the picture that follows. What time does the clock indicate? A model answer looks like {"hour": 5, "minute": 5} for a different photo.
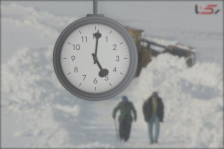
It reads {"hour": 5, "minute": 1}
